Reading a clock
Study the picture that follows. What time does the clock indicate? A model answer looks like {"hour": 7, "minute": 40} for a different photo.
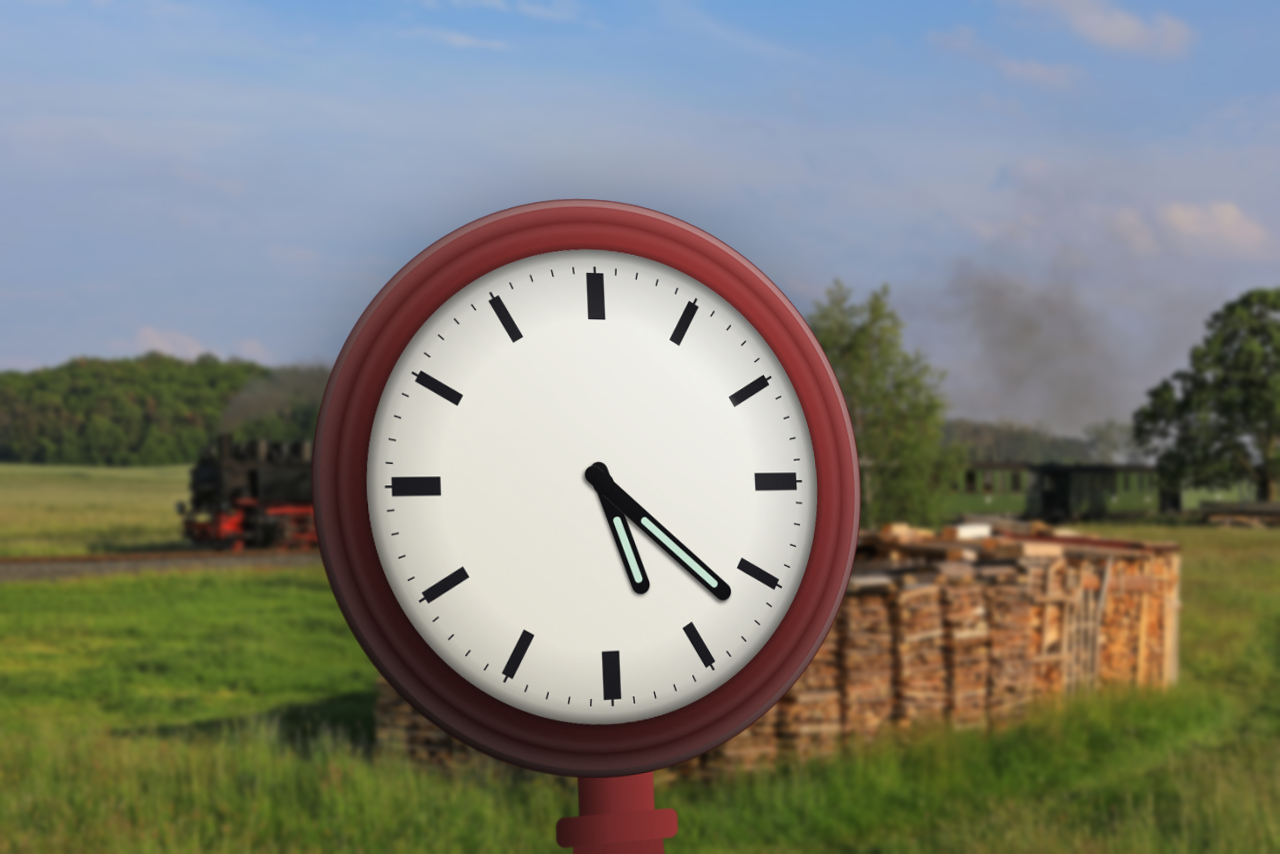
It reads {"hour": 5, "minute": 22}
